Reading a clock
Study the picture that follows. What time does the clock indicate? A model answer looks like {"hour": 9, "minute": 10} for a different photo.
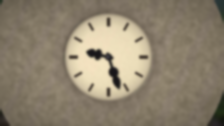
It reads {"hour": 9, "minute": 27}
